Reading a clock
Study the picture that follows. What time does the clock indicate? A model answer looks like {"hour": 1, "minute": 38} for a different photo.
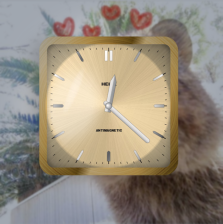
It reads {"hour": 12, "minute": 22}
